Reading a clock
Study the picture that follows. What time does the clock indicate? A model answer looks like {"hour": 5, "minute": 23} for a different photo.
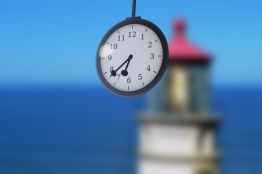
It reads {"hour": 6, "minute": 38}
